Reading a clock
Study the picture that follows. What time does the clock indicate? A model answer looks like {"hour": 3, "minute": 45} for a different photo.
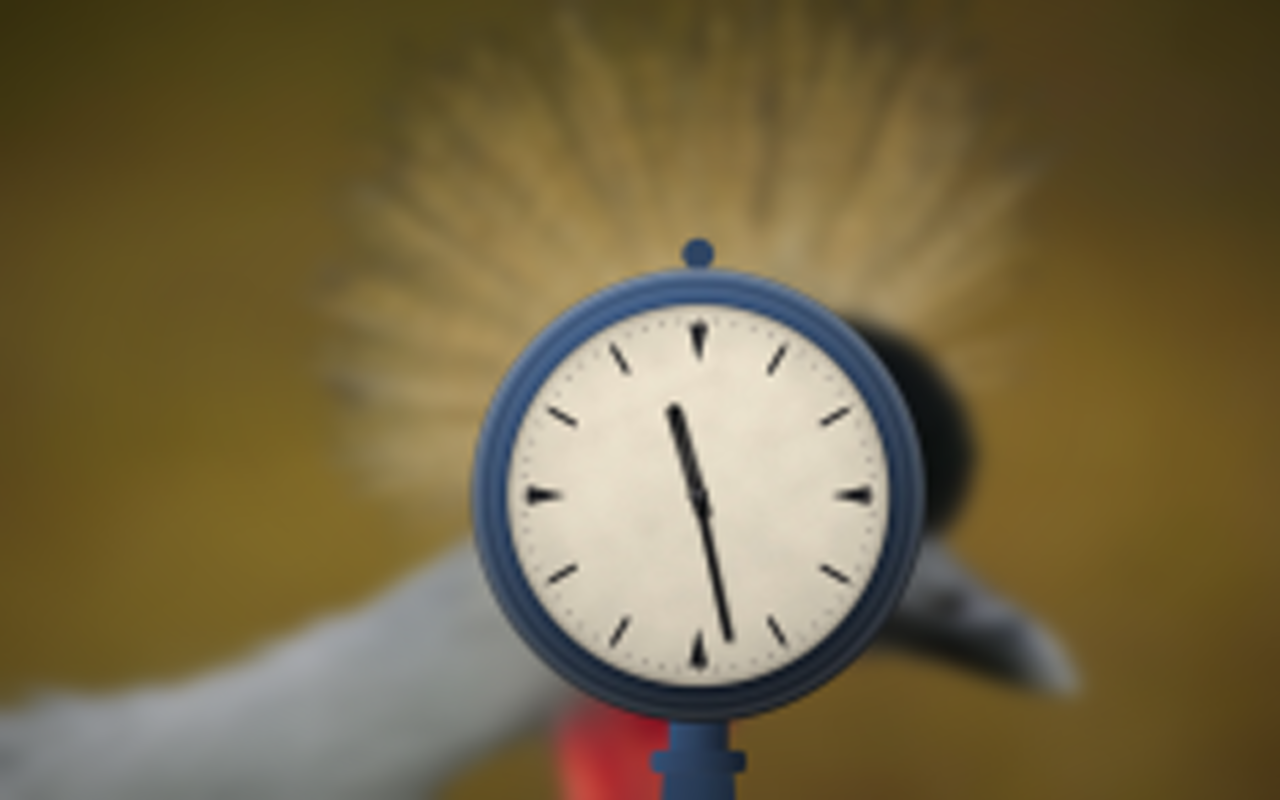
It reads {"hour": 11, "minute": 28}
